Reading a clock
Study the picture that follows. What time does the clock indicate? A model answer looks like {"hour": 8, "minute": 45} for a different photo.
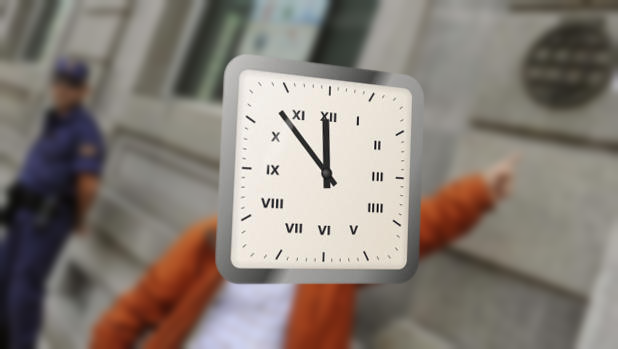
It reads {"hour": 11, "minute": 53}
